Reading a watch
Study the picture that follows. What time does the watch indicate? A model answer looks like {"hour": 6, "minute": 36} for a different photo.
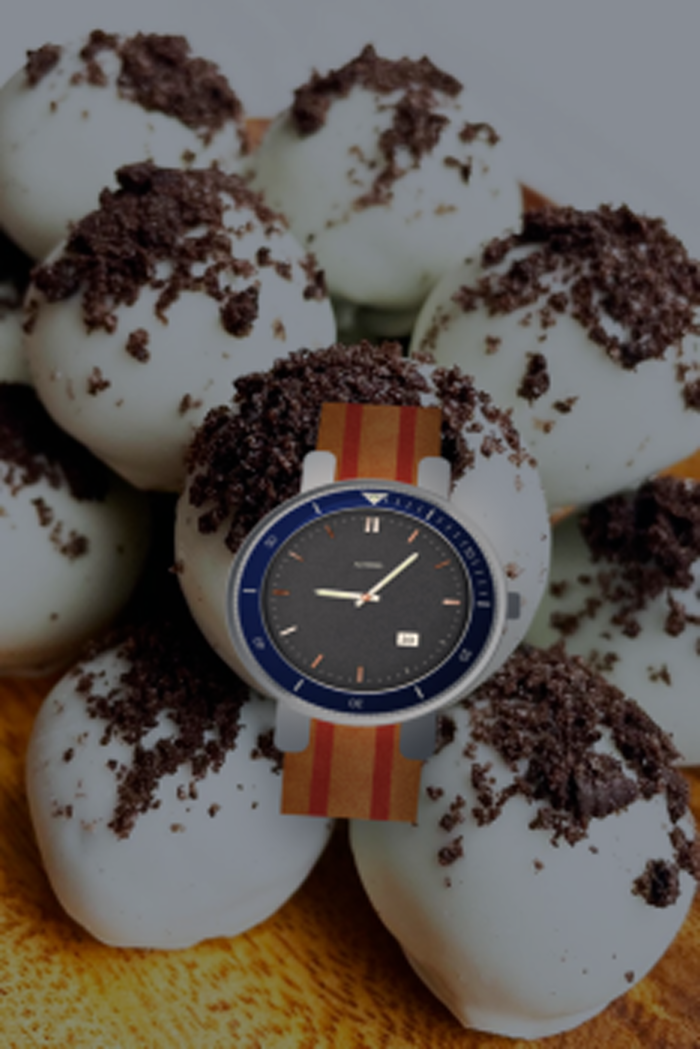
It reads {"hour": 9, "minute": 7}
